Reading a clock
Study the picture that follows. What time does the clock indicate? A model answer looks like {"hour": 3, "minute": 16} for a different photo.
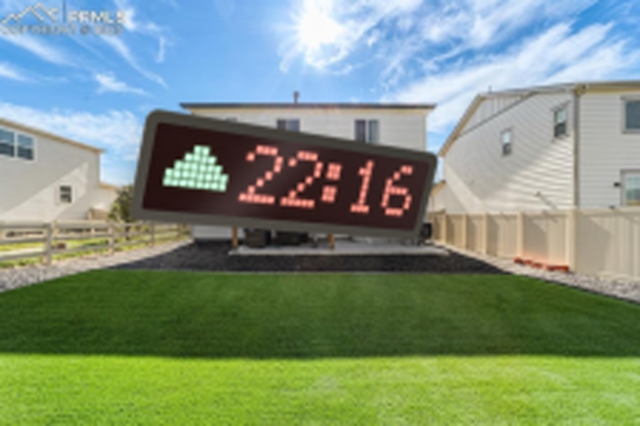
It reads {"hour": 22, "minute": 16}
